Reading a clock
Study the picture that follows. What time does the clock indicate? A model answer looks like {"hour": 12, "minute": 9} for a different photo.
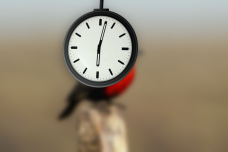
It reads {"hour": 6, "minute": 2}
